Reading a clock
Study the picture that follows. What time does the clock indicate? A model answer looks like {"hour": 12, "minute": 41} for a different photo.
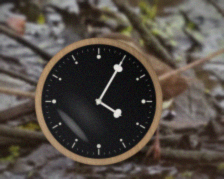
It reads {"hour": 4, "minute": 5}
